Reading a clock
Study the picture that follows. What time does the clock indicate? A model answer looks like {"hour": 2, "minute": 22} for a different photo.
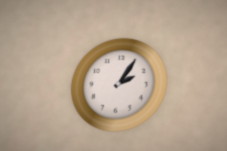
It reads {"hour": 2, "minute": 5}
